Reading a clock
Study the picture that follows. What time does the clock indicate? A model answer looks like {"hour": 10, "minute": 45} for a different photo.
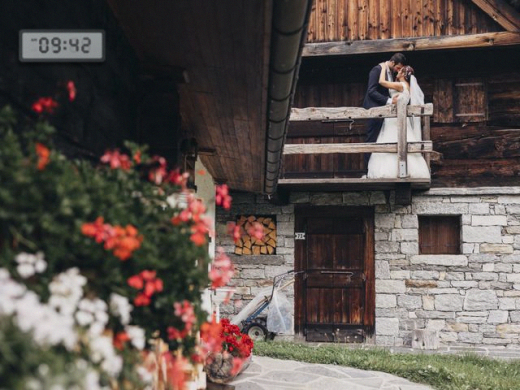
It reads {"hour": 9, "minute": 42}
